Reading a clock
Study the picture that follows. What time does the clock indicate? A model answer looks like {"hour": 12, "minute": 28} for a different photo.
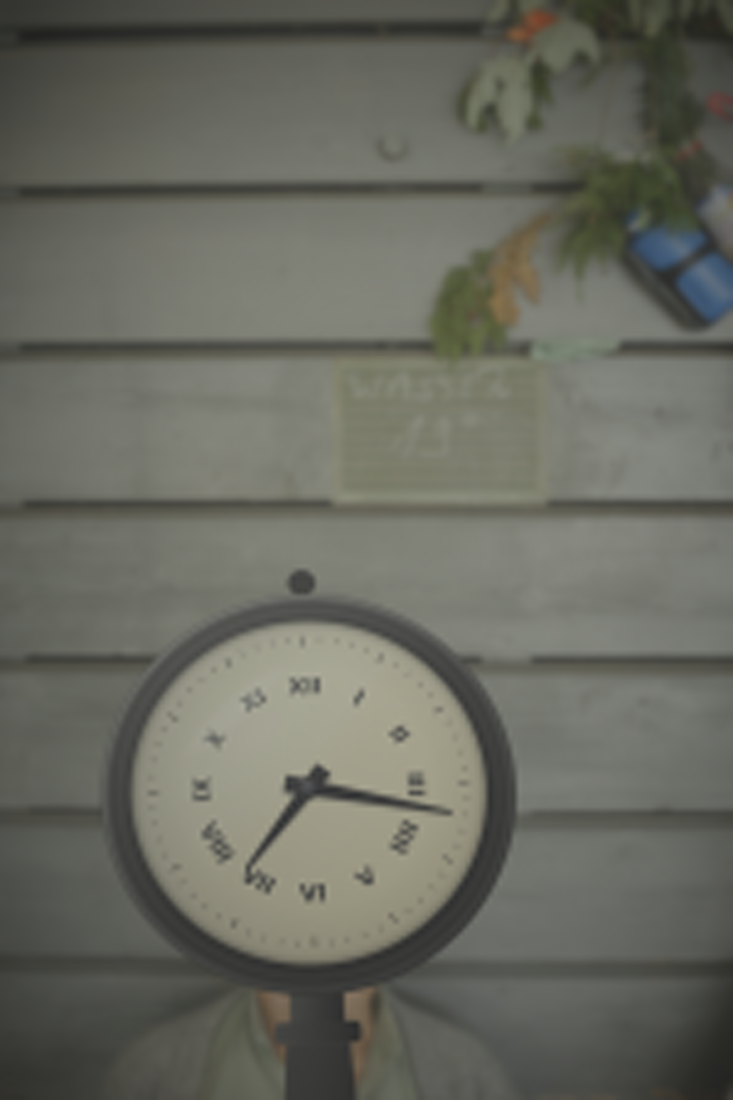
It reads {"hour": 7, "minute": 17}
